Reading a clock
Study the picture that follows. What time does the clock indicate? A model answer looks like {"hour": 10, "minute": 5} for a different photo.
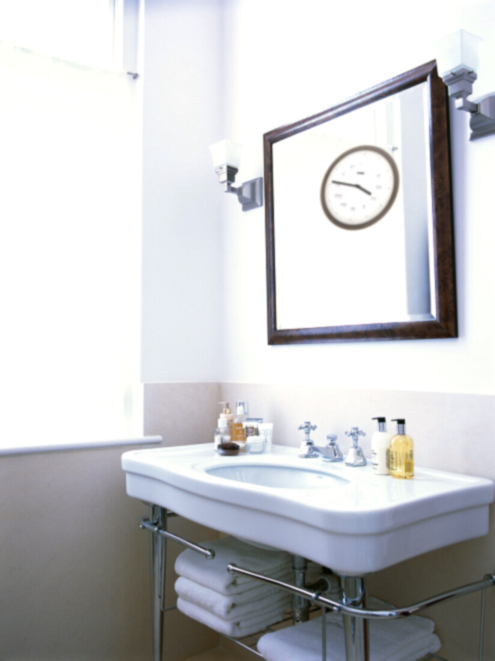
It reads {"hour": 3, "minute": 46}
